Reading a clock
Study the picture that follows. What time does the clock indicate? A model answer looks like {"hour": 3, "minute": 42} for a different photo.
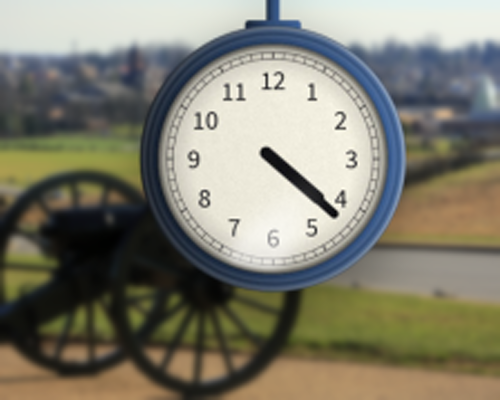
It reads {"hour": 4, "minute": 22}
